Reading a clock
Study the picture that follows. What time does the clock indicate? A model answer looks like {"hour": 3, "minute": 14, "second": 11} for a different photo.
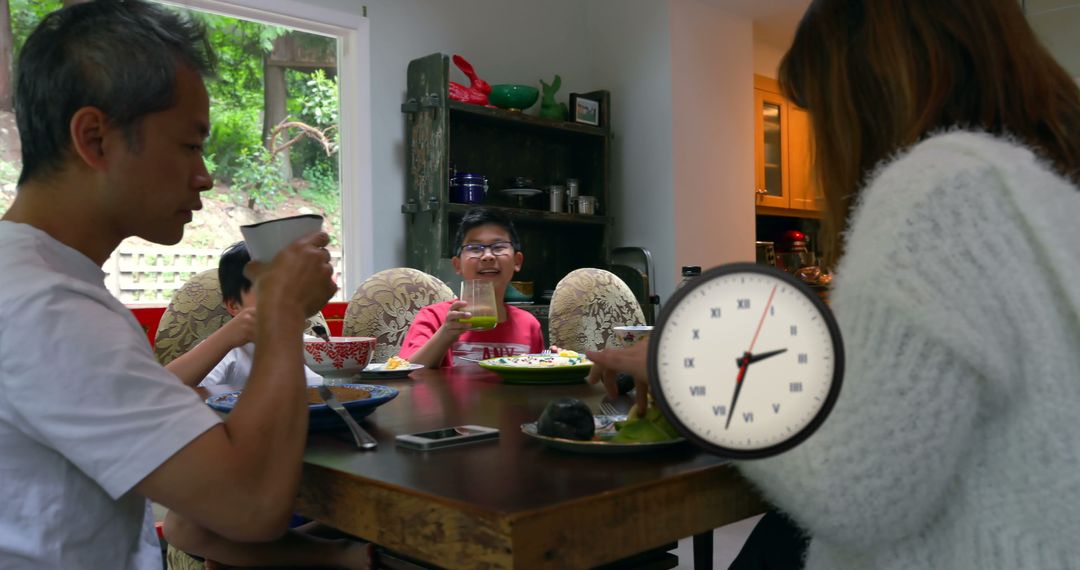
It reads {"hour": 2, "minute": 33, "second": 4}
